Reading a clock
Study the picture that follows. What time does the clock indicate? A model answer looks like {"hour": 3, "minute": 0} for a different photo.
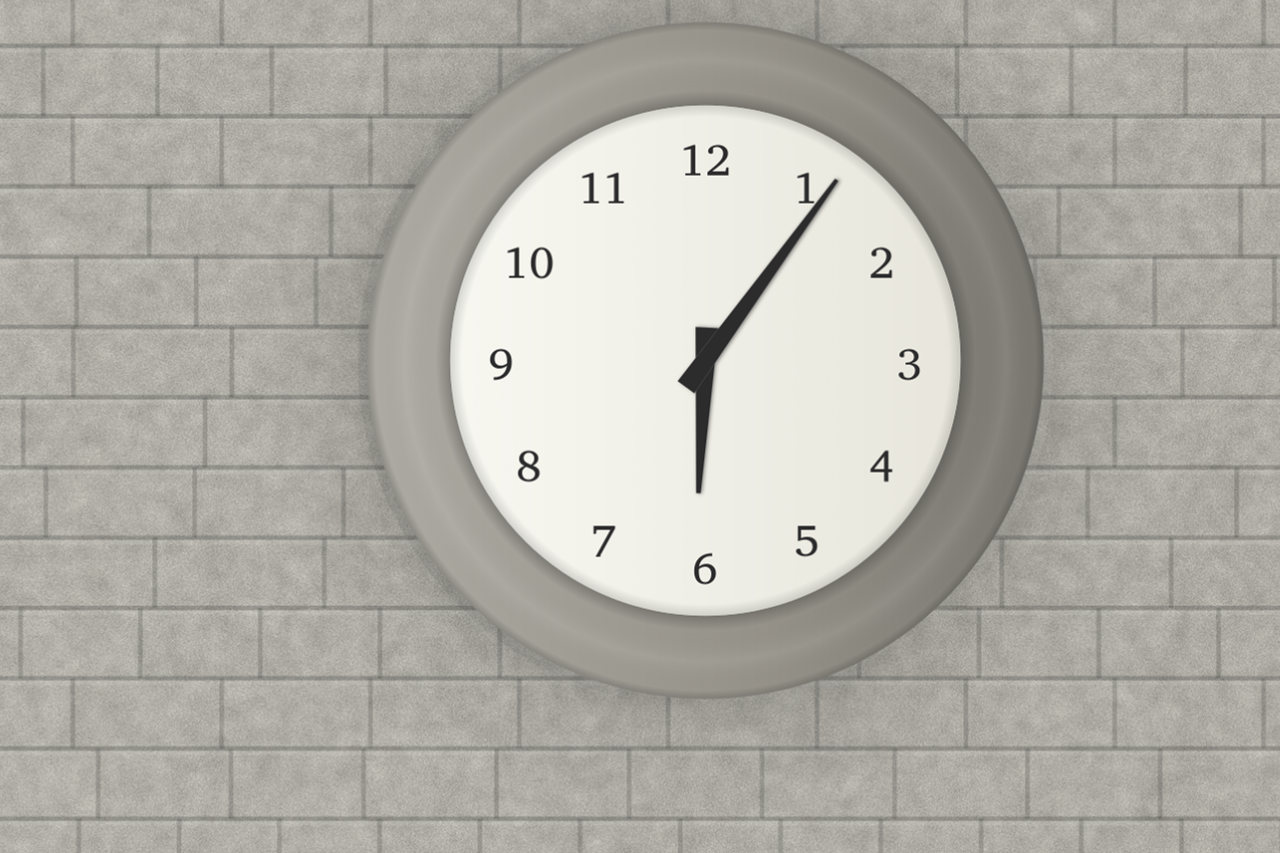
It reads {"hour": 6, "minute": 6}
